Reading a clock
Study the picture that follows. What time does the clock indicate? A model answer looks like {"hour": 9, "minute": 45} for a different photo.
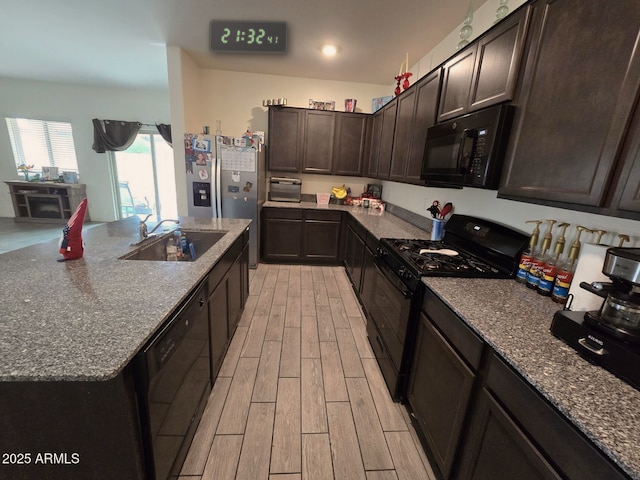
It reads {"hour": 21, "minute": 32}
